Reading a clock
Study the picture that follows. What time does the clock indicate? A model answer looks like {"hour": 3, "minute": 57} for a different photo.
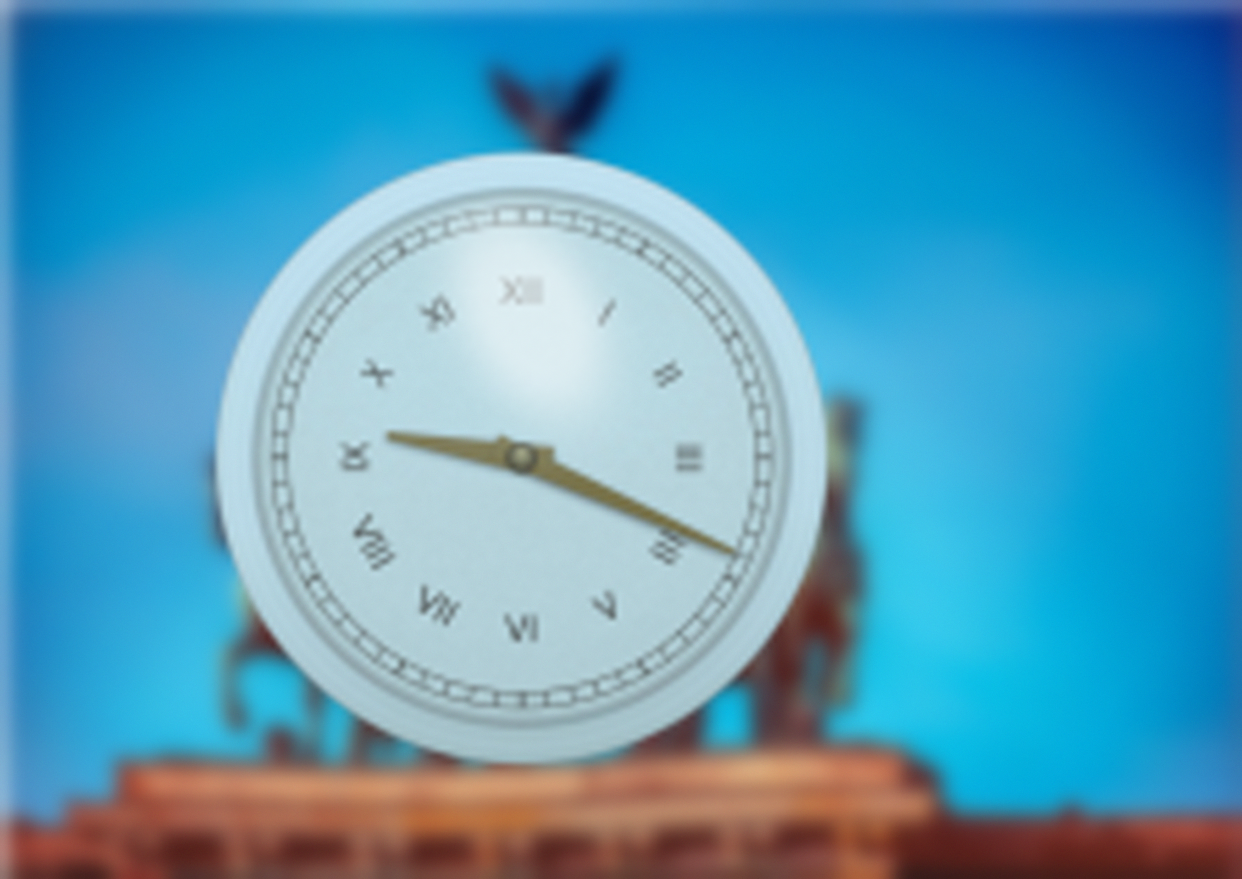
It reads {"hour": 9, "minute": 19}
